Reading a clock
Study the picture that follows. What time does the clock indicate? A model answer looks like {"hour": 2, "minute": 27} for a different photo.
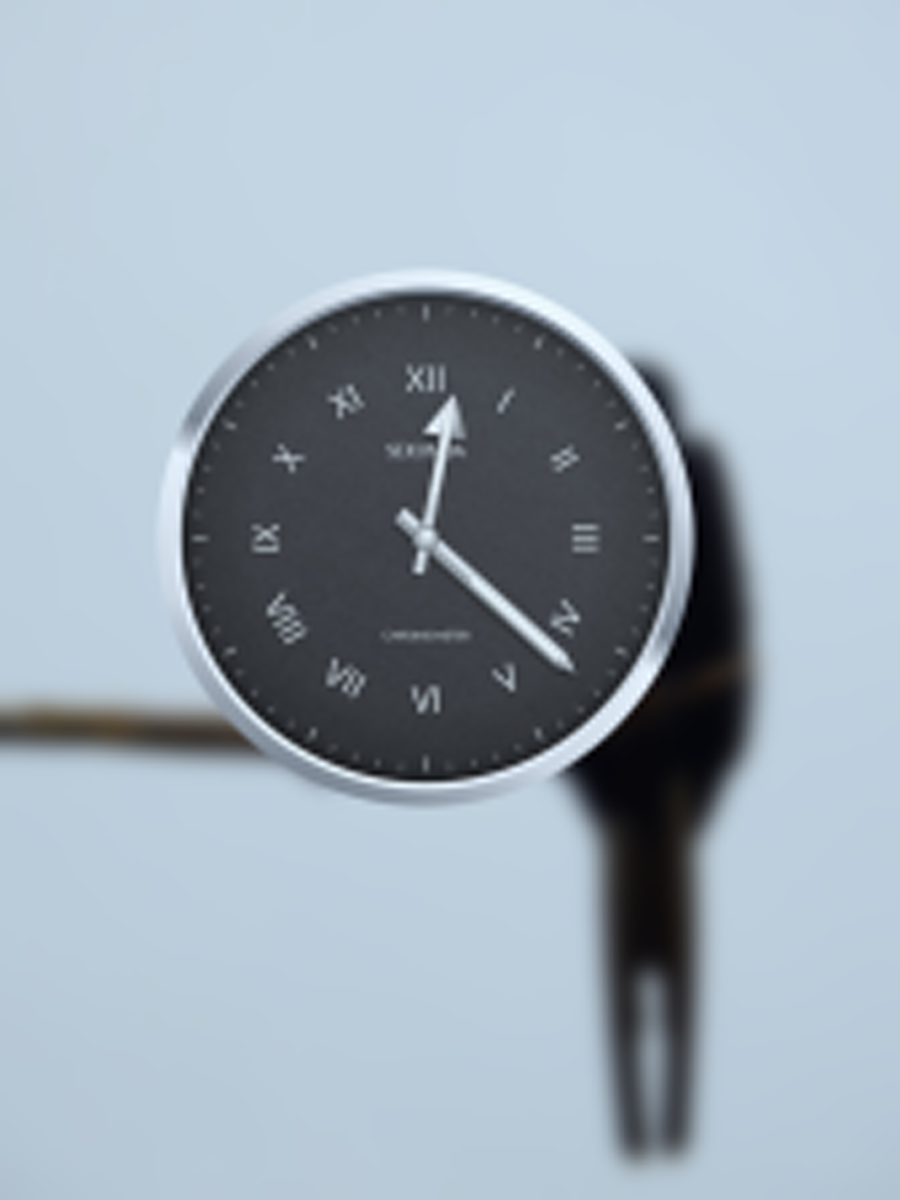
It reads {"hour": 12, "minute": 22}
